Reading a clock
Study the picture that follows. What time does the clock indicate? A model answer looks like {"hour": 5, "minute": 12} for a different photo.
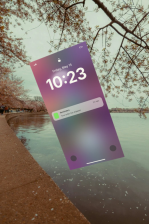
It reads {"hour": 10, "minute": 23}
